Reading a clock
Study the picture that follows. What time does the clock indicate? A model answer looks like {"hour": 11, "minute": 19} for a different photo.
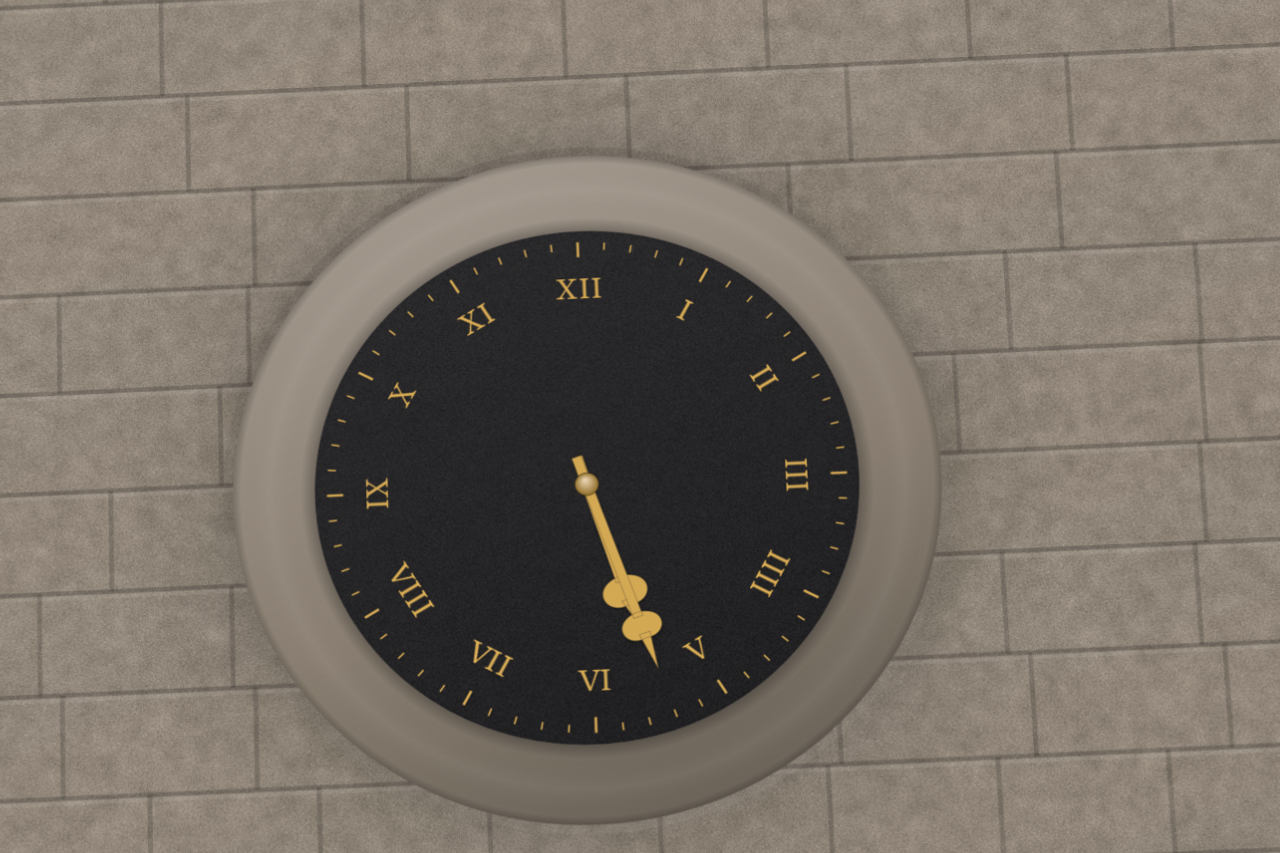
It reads {"hour": 5, "minute": 27}
